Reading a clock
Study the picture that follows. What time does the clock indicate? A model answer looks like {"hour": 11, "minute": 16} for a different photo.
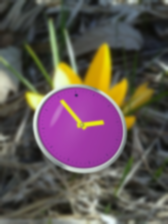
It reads {"hour": 2, "minute": 55}
